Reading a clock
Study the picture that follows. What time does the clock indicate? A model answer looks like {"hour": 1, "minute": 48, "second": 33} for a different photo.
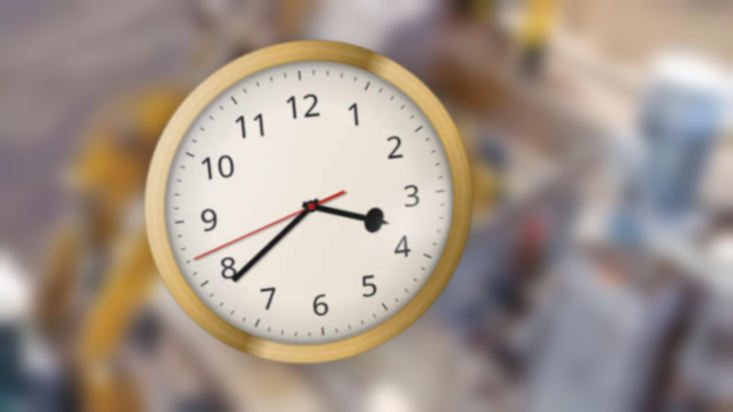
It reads {"hour": 3, "minute": 38, "second": 42}
